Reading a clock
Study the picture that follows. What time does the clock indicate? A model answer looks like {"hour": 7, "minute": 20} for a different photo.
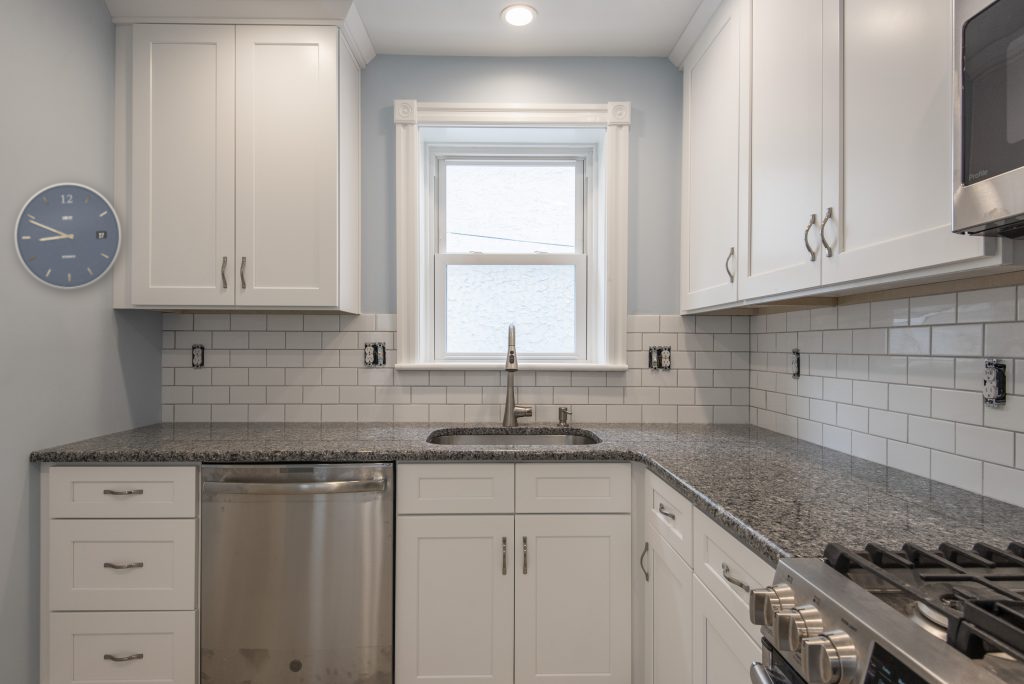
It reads {"hour": 8, "minute": 49}
